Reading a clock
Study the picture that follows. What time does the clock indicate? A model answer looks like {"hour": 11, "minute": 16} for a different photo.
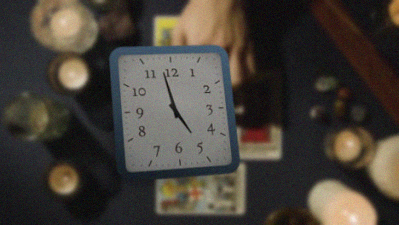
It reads {"hour": 4, "minute": 58}
